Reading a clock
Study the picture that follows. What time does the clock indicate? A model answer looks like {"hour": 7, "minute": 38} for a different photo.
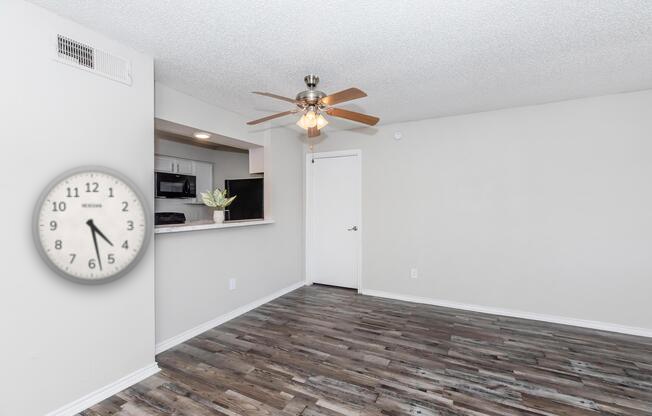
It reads {"hour": 4, "minute": 28}
